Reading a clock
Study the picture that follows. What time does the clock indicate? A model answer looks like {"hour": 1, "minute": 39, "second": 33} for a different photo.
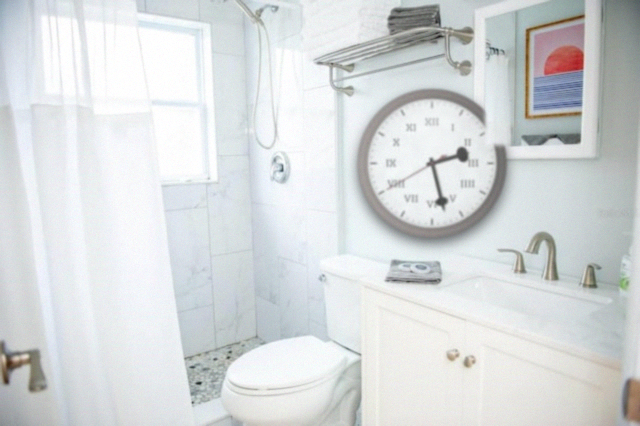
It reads {"hour": 2, "minute": 27, "second": 40}
